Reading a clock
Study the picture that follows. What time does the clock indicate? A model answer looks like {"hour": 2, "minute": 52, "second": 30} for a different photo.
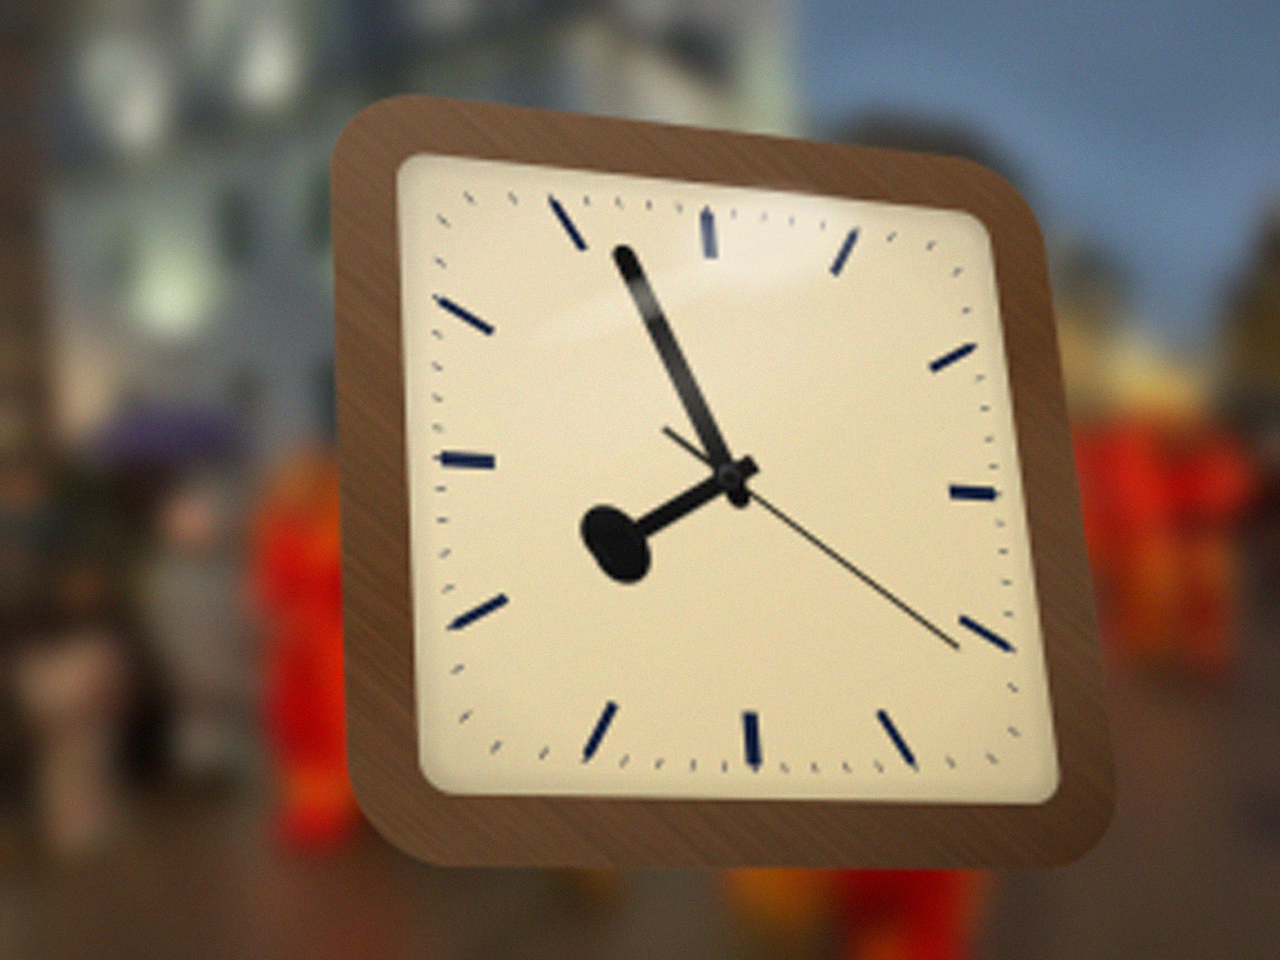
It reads {"hour": 7, "minute": 56, "second": 21}
